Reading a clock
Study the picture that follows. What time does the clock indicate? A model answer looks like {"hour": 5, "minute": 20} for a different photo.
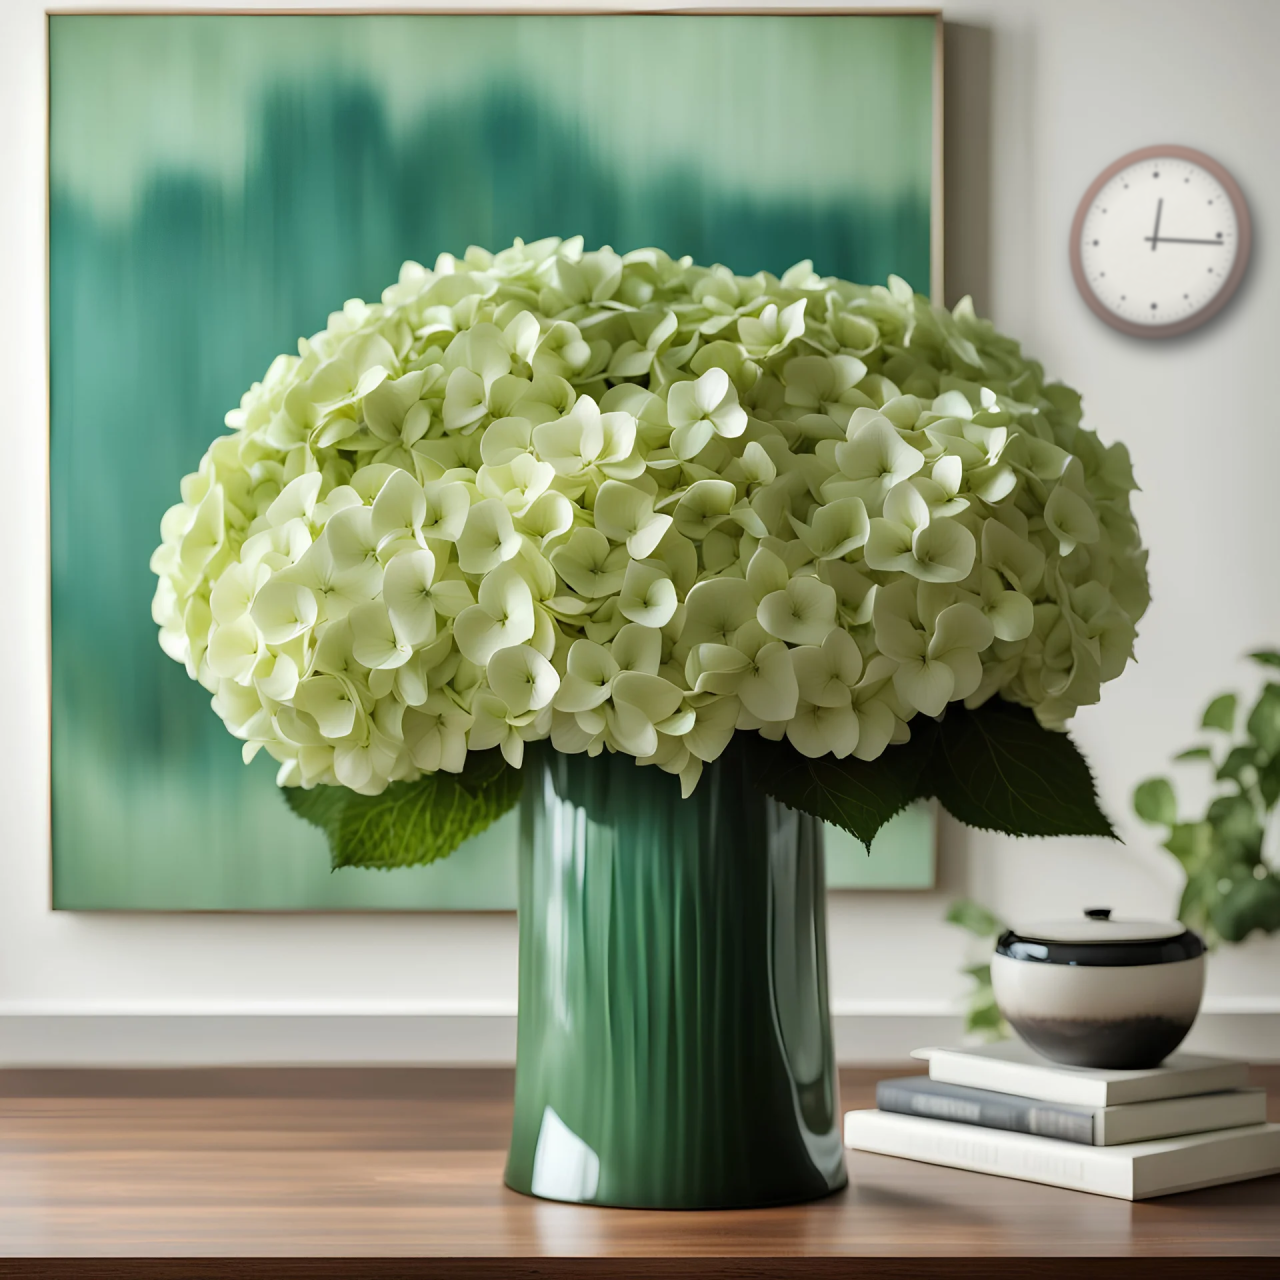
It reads {"hour": 12, "minute": 16}
